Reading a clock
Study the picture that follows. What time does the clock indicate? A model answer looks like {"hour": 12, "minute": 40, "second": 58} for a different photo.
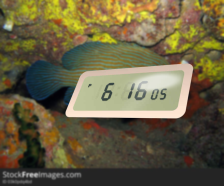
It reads {"hour": 6, "minute": 16, "second": 5}
